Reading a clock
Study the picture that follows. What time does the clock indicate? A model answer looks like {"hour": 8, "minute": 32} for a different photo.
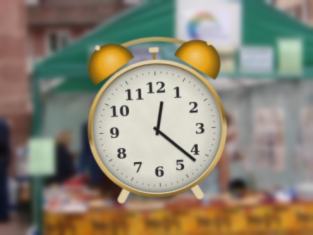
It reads {"hour": 12, "minute": 22}
